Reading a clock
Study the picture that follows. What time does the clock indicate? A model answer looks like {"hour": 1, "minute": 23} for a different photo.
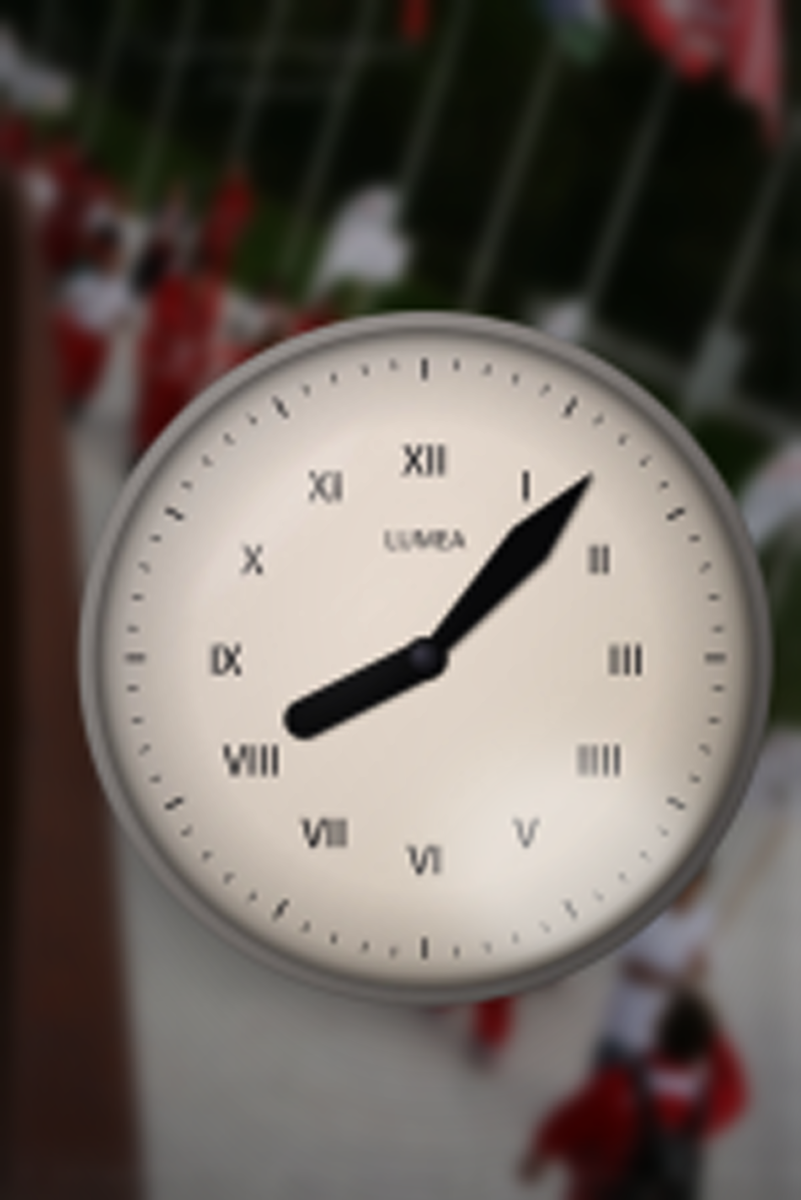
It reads {"hour": 8, "minute": 7}
